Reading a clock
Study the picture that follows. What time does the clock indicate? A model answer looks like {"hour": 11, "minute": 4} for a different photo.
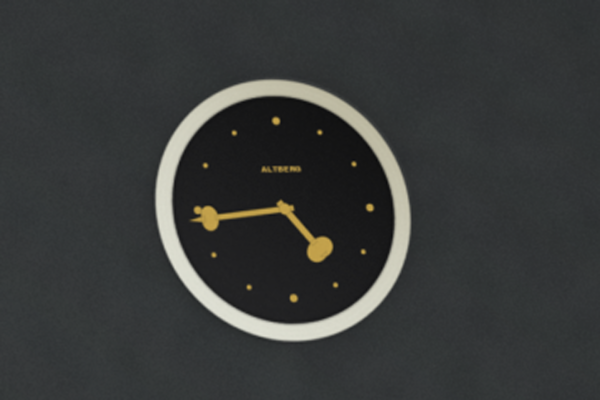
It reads {"hour": 4, "minute": 44}
